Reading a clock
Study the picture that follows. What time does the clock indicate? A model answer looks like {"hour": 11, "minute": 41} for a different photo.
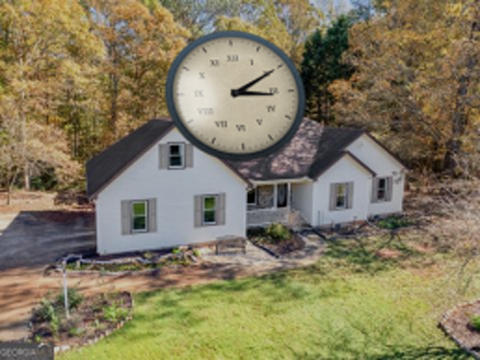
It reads {"hour": 3, "minute": 10}
